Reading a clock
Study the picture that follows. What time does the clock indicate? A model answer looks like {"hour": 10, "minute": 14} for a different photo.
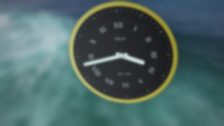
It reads {"hour": 3, "minute": 43}
